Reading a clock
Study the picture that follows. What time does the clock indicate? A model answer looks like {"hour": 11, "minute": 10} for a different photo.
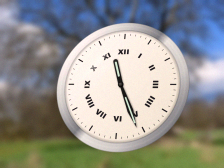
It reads {"hour": 11, "minute": 26}
